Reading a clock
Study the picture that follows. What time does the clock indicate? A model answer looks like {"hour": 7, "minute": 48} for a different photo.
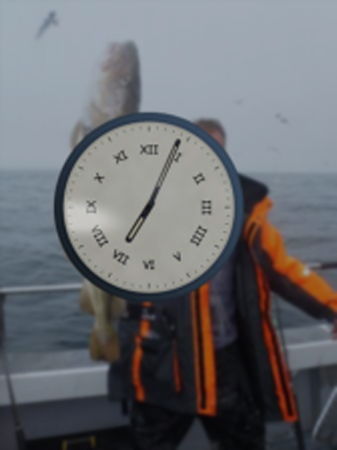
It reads {"hour": 7, "minute": 4}
